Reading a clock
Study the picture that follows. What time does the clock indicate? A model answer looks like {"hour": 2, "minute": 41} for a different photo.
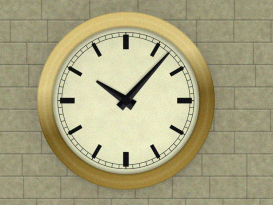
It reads {"hour": 10, "minute": 7}
